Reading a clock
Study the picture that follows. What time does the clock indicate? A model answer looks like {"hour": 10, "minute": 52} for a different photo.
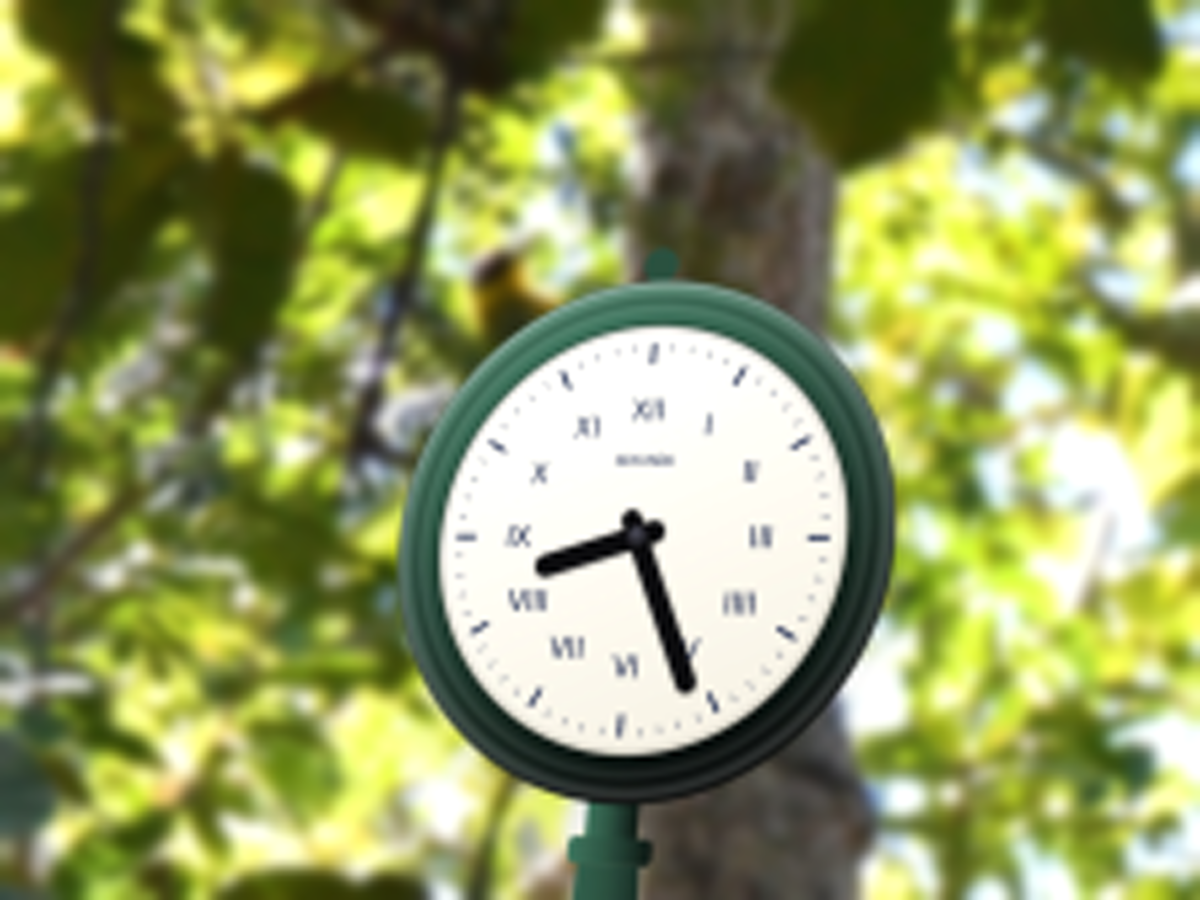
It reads {"hour": 8, "minute": 26}
